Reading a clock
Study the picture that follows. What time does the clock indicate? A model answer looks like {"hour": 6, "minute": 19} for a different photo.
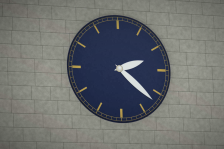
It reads {"hour": 2, "minute": 22}
